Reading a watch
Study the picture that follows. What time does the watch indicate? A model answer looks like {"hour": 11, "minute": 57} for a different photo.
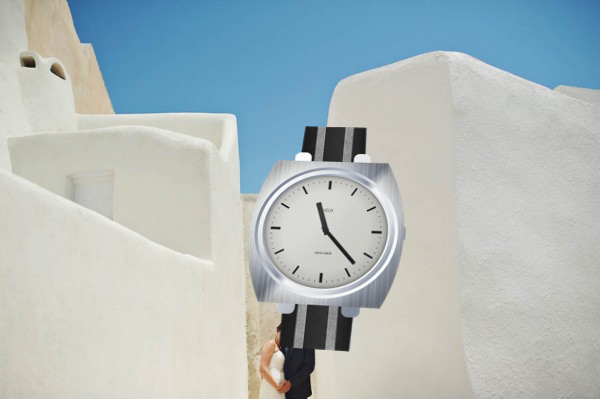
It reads {"hour": 11, "minute": 23}
